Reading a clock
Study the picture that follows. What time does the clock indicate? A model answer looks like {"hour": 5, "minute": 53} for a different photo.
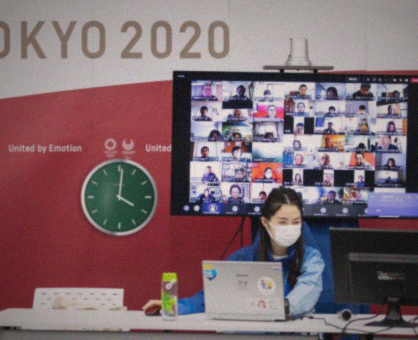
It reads {"hour": 4, "minute": 1}
